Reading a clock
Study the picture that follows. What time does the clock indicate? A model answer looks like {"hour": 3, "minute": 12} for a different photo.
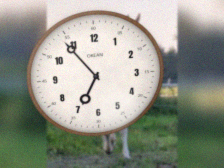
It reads {"hour": 6, "minute": 54}
